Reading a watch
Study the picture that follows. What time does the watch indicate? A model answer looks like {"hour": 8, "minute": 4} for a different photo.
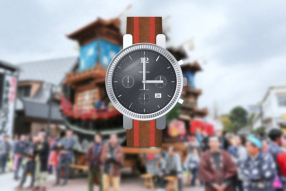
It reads {"hour": 3, "minute": 0}
